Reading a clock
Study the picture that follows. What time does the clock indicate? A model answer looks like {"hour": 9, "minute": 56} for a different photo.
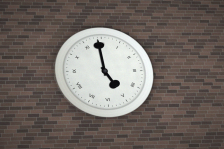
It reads {"hour": 4, "minute": 59}
